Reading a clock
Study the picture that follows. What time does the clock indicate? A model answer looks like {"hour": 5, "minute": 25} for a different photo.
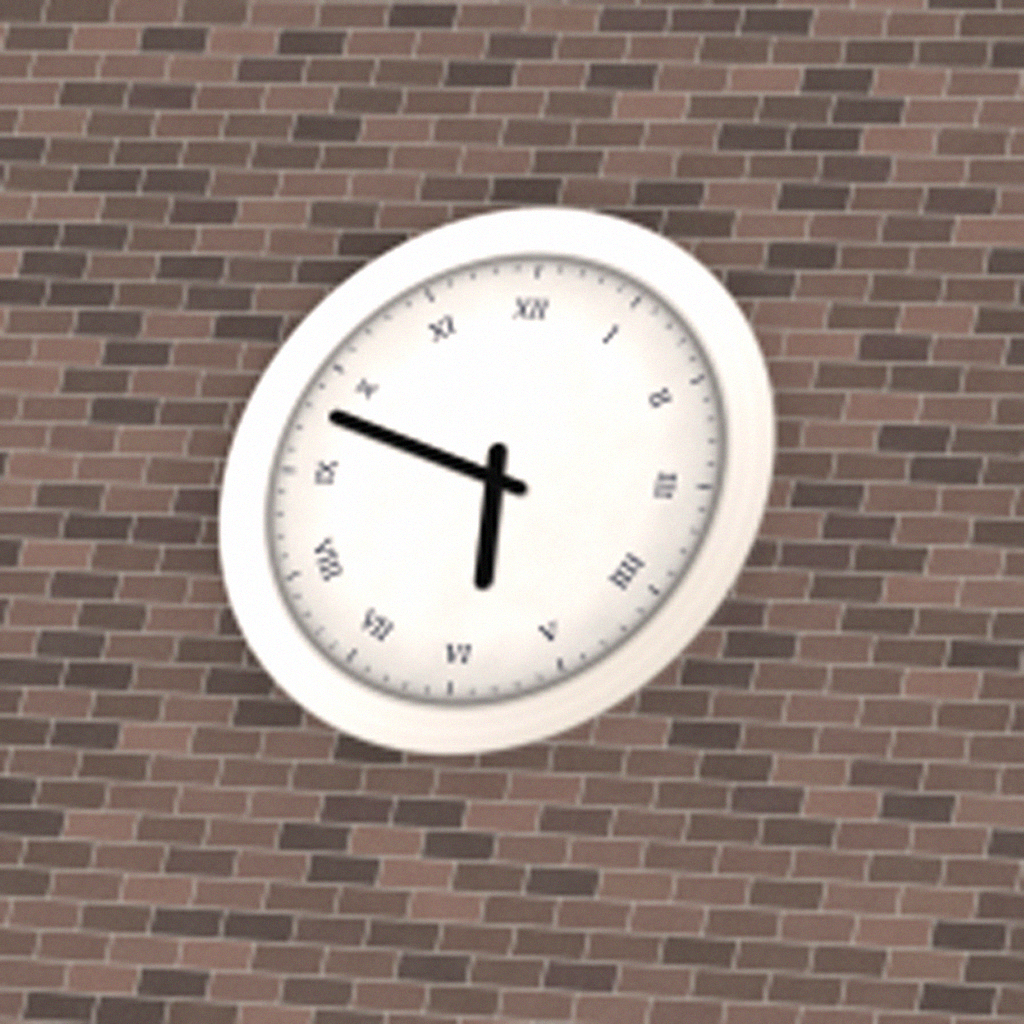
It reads {"hour": 5, "minute": 48}
